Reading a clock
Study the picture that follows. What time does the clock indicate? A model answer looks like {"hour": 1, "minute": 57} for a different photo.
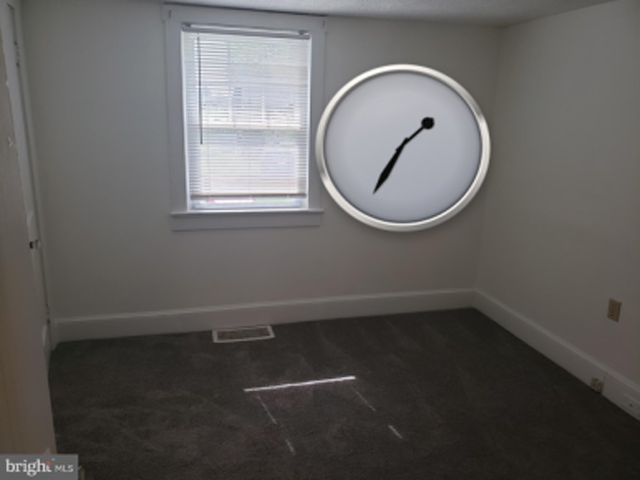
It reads {"hour": 1, "minute": 35}
